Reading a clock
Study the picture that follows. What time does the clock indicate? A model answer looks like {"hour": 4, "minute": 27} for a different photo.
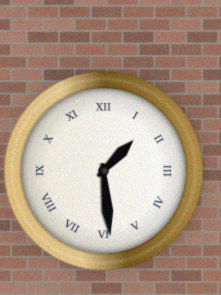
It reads {"hour": 1, "minute": 29}
